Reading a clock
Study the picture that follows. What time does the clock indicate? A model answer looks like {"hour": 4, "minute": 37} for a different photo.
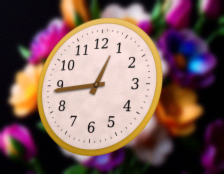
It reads {"hour": 12, "minute": 44}
